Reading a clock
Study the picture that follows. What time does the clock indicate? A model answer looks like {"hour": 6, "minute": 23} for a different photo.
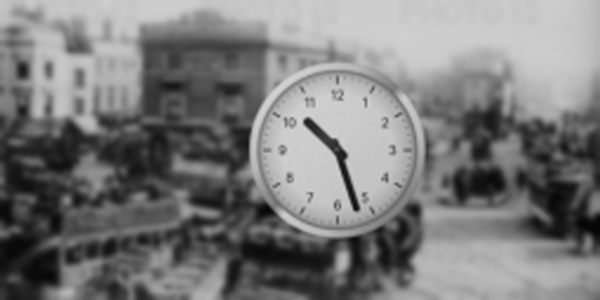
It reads {"hour": 10, "minute": 27}
